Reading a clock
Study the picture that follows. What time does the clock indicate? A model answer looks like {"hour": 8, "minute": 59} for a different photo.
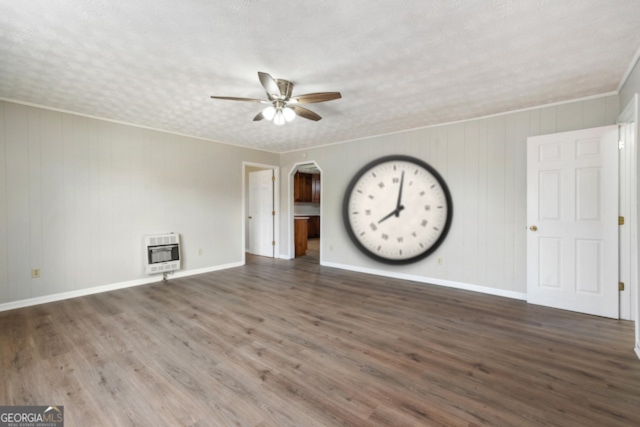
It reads {"hour": 8, "minute": 2}
